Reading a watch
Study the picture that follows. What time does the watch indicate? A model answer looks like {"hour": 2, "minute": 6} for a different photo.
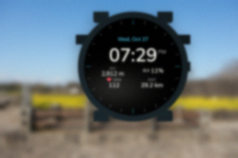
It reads {"hour": 7, "minute": 29}
